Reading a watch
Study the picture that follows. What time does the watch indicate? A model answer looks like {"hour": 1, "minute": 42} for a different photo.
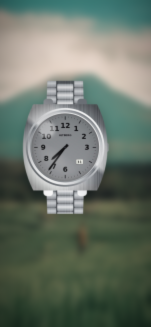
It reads {"hour": 7, "minute": 36}
